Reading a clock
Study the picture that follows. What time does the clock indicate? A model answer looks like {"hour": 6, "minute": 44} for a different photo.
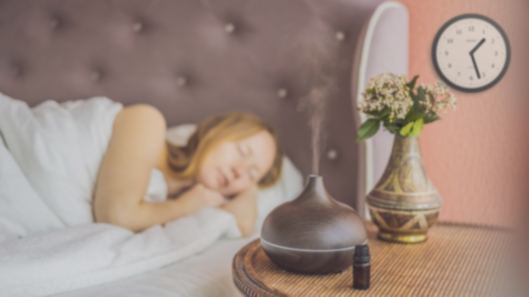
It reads {"hour": 1, "minute": 27}
